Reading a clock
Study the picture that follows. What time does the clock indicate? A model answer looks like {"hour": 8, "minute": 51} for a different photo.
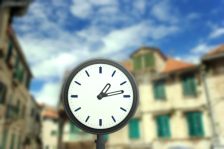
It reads {"hour": 1, "minute": 13}
